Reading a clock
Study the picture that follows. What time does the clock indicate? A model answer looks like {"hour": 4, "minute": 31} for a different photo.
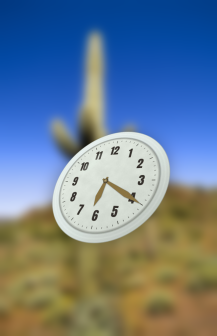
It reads {"hour": 6, "minute": 20}
